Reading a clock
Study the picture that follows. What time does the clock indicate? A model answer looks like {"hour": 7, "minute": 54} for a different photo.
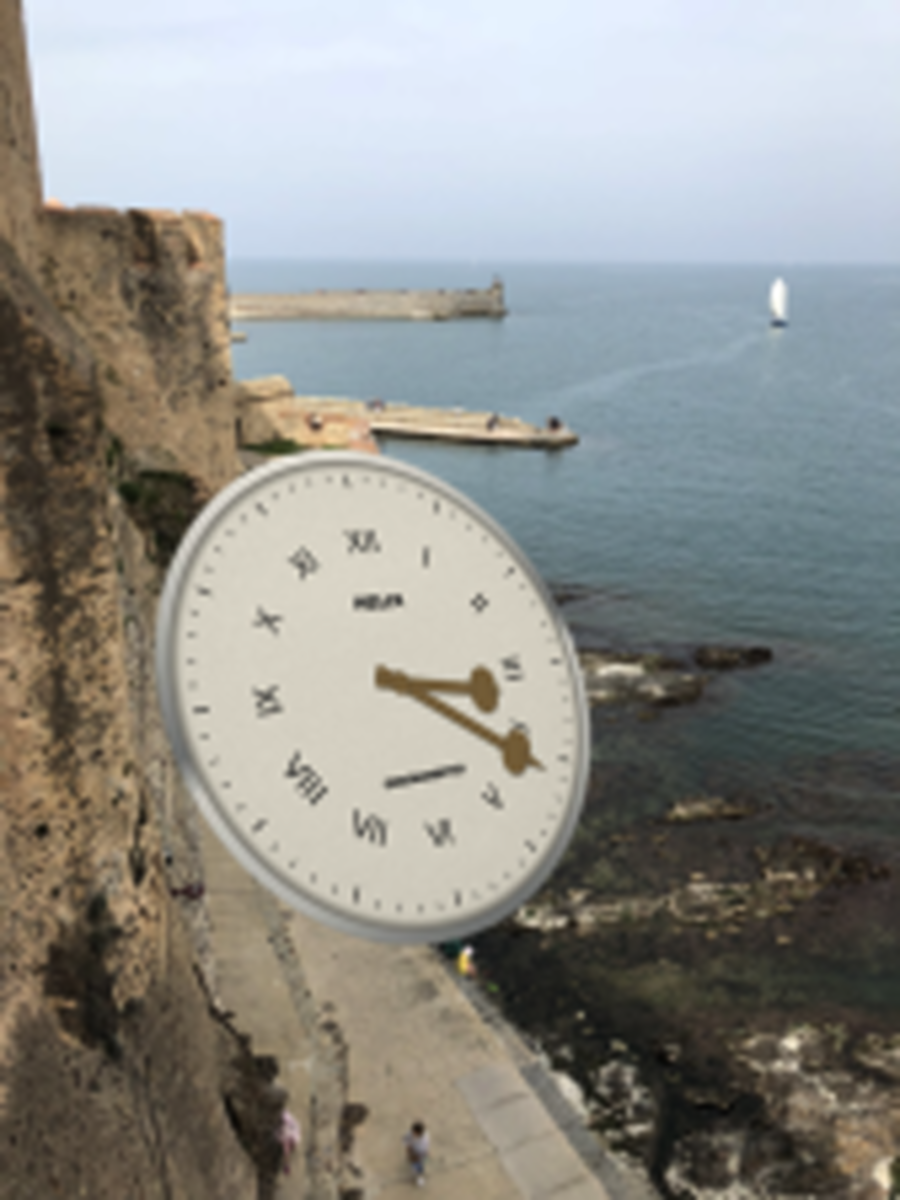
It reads {"hour": 3, "minute": 21}
